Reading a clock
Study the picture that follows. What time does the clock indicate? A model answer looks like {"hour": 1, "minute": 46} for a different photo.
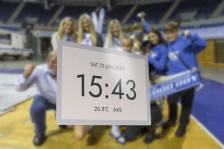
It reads {"hour": 15, "minute": 43}
